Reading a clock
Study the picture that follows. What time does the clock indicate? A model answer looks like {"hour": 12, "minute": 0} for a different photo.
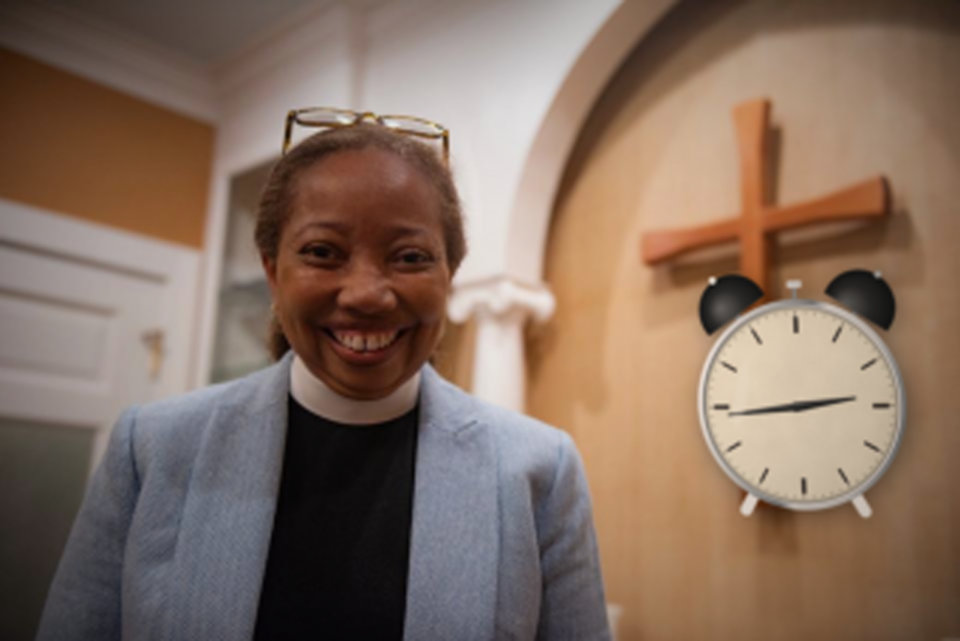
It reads {"hour": 2, "minute": 44}
